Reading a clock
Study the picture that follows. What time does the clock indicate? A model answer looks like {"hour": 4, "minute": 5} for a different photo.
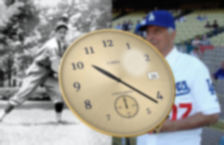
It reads {"hour": 10, "minute": 22}
